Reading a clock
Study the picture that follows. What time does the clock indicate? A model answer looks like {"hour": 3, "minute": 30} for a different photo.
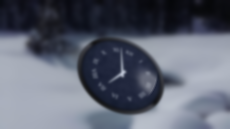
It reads {"hour": 6, "minute": 57}
